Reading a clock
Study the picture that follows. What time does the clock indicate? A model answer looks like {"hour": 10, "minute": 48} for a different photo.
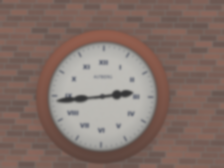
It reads {"hour": 2, "minute": 44}
